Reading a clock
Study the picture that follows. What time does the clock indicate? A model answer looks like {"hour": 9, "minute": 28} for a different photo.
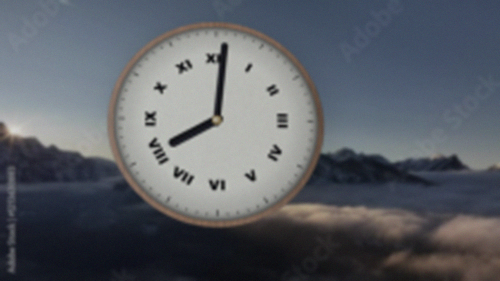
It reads {"hour": 8, "minute": 1}
